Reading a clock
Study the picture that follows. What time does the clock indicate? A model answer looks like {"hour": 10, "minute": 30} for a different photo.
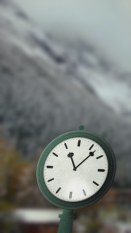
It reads {"hour": 11, "minute": 7}
